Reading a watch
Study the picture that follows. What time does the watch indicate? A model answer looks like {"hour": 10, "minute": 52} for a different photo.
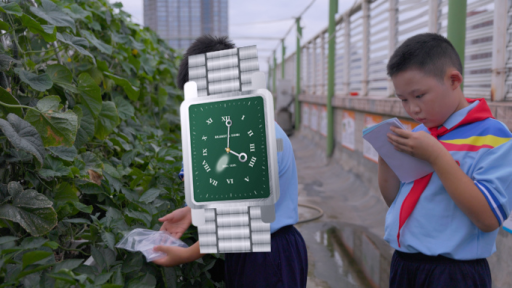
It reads {"hour": 4, "minute": 1}
